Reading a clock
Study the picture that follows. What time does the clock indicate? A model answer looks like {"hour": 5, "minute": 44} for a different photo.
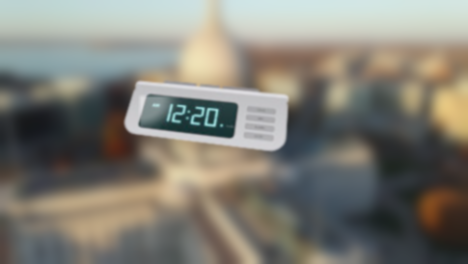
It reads {"hour": 12, "minute": 20}
